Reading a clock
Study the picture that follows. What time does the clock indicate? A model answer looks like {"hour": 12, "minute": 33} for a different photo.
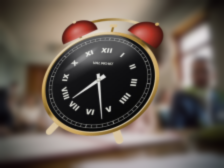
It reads {"hour": 7, "minute": 27}
